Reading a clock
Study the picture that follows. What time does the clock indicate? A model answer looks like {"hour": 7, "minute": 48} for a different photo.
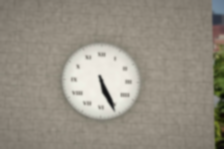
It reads {"hour": 5, "minute": 26}
